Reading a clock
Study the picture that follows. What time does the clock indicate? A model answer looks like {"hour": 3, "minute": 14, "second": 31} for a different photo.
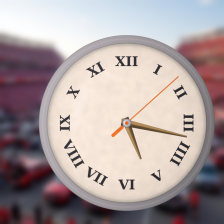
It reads {"hour": 5, "minute": 17, "second": 8}
